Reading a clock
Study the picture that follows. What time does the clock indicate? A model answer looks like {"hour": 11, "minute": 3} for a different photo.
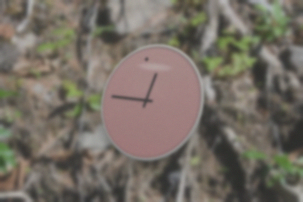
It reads {"hour": 12, "minute": 47}
